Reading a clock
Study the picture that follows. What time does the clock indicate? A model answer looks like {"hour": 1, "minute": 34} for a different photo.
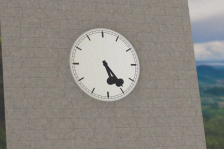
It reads {"hour": 5, "minute": 24}
